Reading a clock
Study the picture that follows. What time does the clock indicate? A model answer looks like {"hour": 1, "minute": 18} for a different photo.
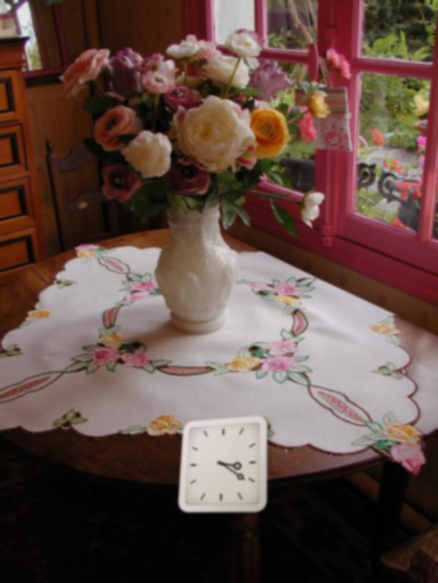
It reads {"hour": 3, "minute": 21}
